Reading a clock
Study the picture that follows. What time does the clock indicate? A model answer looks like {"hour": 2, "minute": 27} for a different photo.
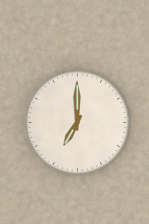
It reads {"hour": 7, "minute": 0}
